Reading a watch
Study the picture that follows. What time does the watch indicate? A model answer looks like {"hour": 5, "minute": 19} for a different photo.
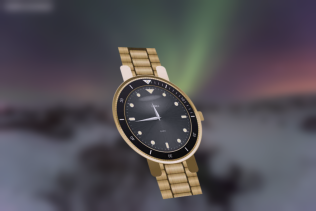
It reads {"hour": 11, "minute": 44}
